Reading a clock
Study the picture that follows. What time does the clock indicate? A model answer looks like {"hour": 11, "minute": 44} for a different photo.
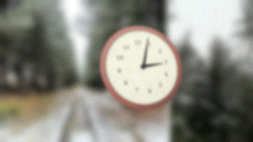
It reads {"hour": 3, "minute": 4}
